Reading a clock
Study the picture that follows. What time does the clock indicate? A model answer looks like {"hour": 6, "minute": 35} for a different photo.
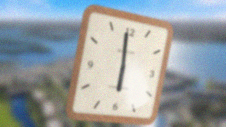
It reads {"hour": 5, "minute": 59}
